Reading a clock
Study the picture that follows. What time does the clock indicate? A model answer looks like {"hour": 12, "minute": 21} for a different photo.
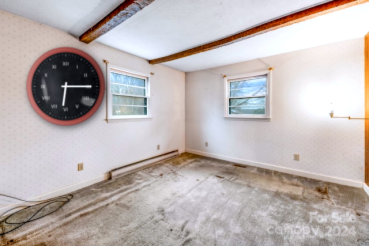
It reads {"hour": 6, "minute": 15}
